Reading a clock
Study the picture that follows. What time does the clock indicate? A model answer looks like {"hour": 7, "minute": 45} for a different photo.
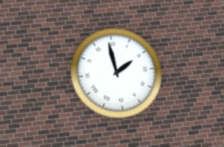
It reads {"hour": 1, "minute": 59}
